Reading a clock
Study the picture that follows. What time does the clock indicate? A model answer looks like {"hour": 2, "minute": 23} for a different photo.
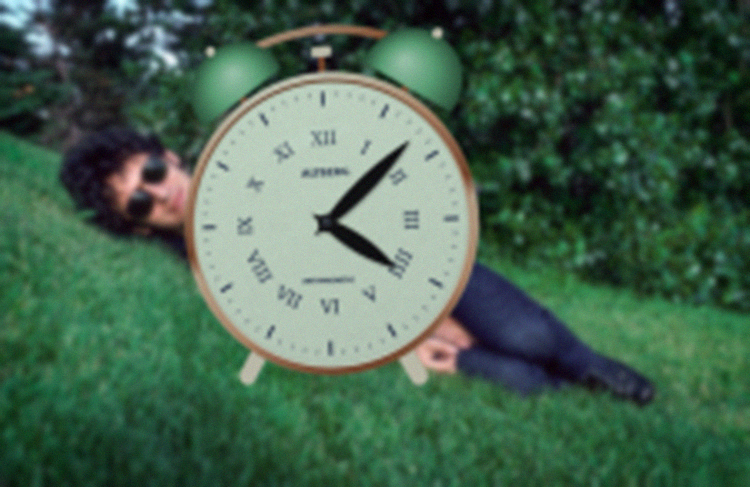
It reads {"hour": 4, "minute": 8}
